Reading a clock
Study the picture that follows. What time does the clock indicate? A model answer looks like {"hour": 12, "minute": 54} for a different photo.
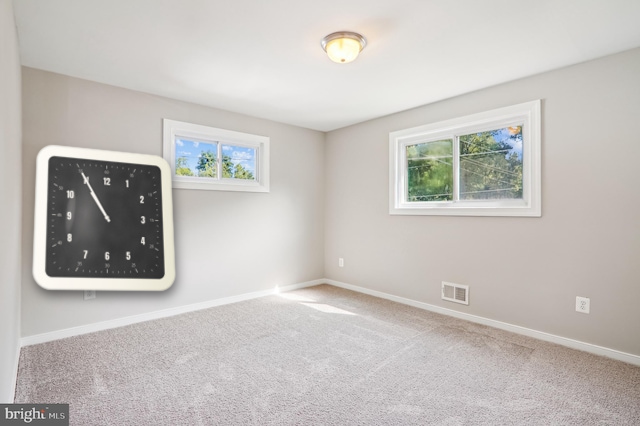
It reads {"hour": 10, "minute": 55}
